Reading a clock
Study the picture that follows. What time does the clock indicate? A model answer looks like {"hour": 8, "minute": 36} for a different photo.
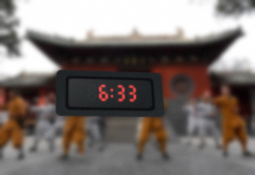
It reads {"hour": 6, "minute": 33}
